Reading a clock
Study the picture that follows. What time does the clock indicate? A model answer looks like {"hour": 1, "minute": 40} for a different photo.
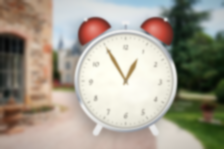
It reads {"hour": 12, "minute": 55}
